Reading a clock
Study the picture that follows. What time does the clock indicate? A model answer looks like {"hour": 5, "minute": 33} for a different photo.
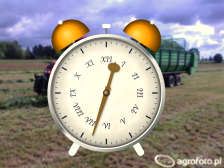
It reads {"hour": 12, "minute": 33}
